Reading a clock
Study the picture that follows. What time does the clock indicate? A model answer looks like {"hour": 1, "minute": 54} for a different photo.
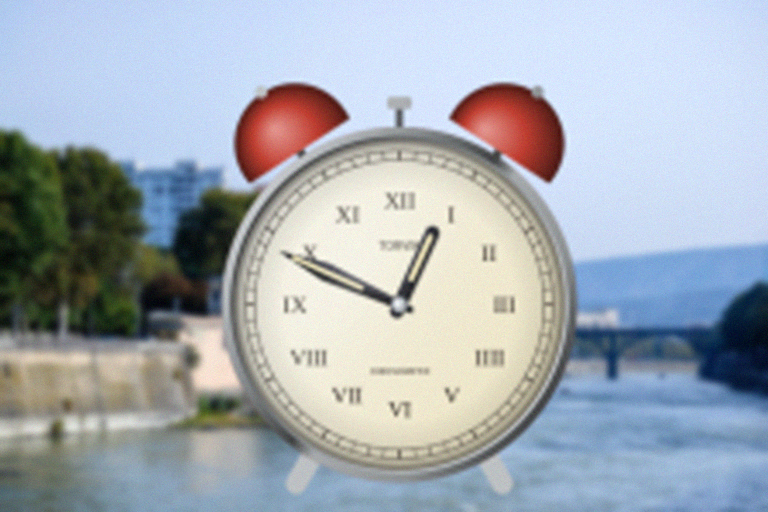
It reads {"hour": 12, "minute": 49}
